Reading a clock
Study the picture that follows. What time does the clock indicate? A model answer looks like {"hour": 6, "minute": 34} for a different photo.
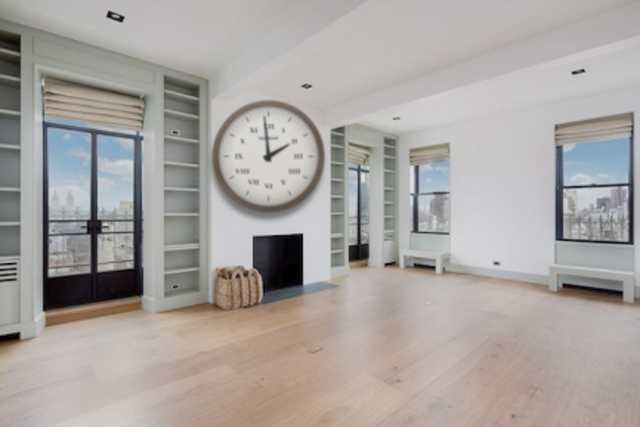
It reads {"hour": 1, "minute": 59}
